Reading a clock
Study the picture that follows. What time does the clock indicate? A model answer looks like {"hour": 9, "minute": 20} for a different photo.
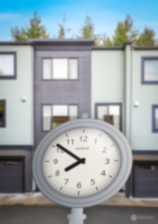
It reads {"hour": 7, "minute": 51}
